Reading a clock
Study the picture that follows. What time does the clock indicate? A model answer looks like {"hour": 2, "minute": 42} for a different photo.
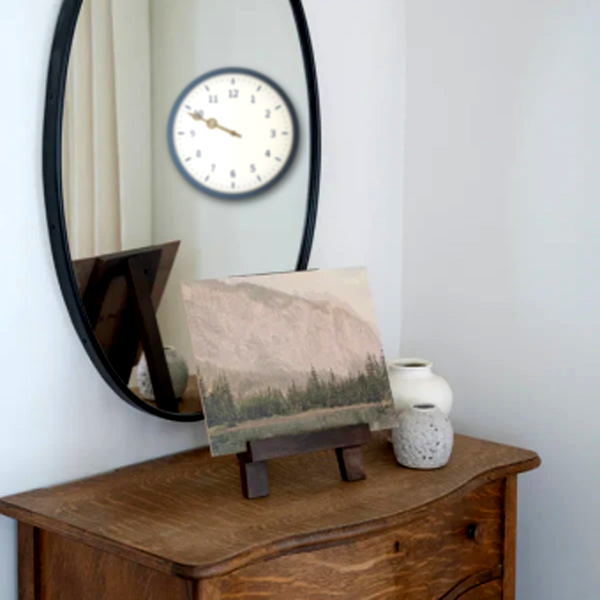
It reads {"hour": 9, "minute": 49}
